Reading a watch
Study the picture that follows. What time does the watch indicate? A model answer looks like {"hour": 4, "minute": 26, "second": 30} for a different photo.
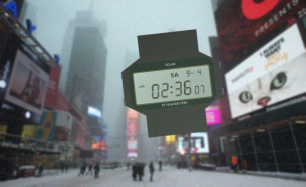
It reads {"hour": 2, "minute": 36, "second": 7}
